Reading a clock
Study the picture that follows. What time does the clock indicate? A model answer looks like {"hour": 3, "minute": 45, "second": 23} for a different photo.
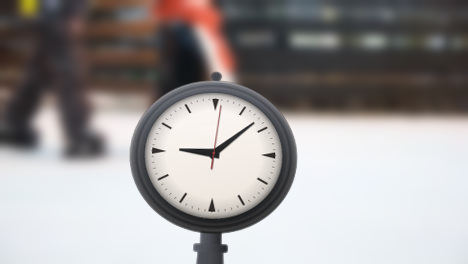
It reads {"hour": 9, "minute": 8, "second": 1}
